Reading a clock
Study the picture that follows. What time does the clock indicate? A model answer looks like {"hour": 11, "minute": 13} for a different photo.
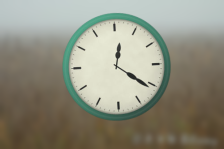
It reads {"hour": 12, "minute": 21}
